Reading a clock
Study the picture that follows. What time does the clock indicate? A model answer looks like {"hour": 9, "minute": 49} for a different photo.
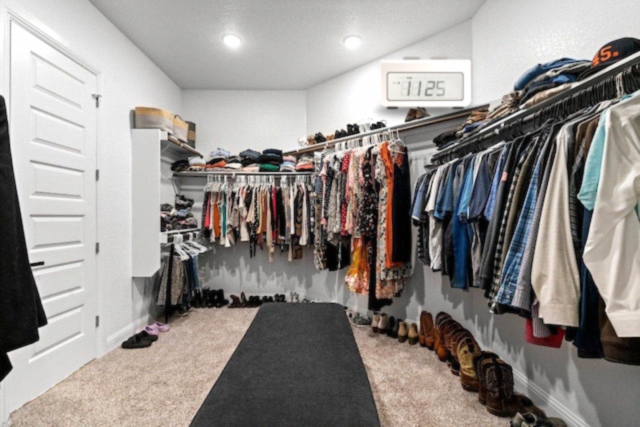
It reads {"hour": 11, "minute": 25}
